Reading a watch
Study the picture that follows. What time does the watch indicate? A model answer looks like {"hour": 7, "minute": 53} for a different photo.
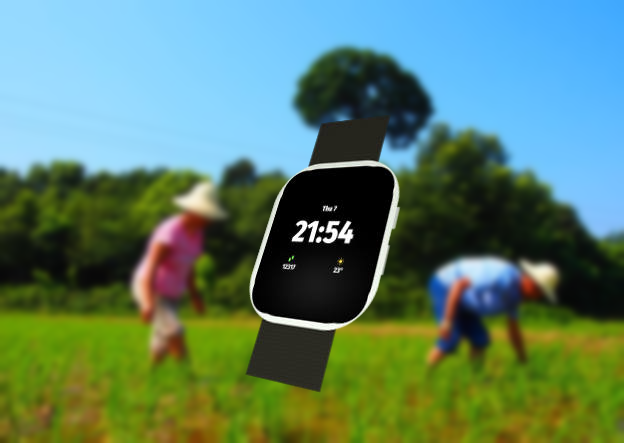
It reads {"hour": 21, "minute": 54}
